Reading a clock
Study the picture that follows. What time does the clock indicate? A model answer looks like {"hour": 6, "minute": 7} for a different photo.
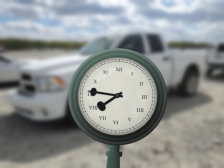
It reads {"hour": 7, "minute": 46}
